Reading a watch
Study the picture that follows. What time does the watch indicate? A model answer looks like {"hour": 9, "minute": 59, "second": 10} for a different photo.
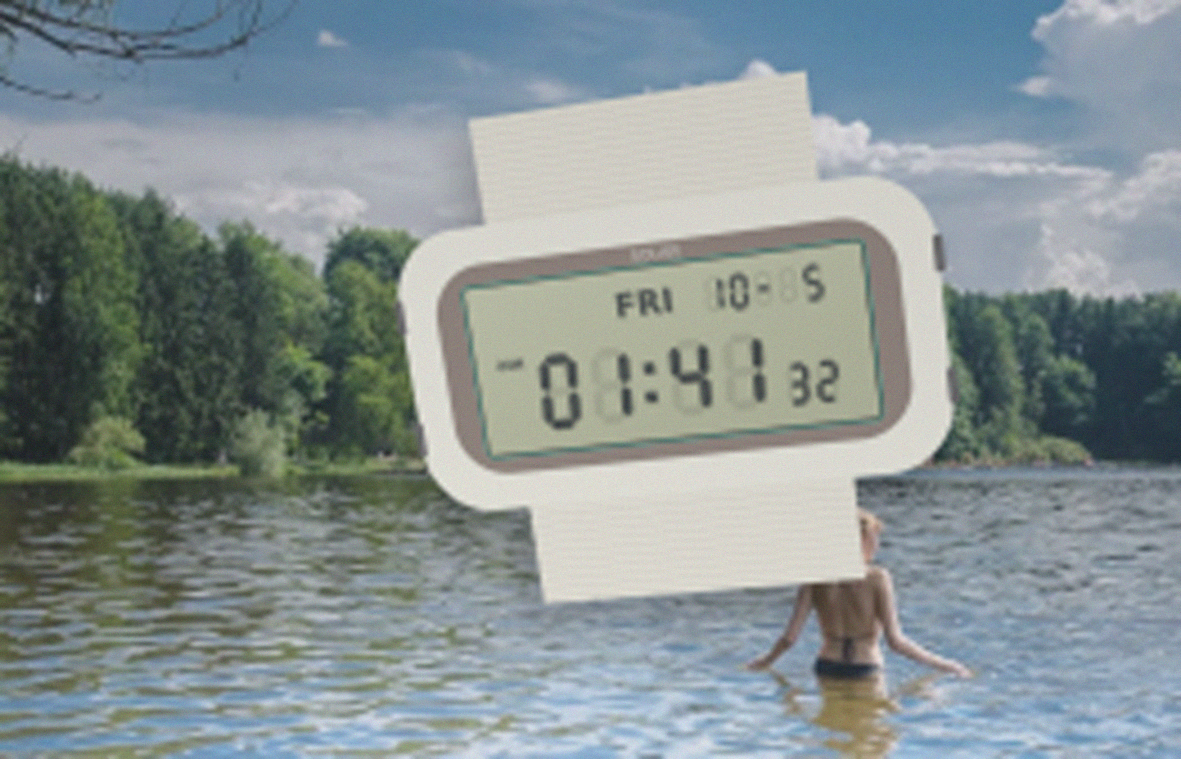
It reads {"hour": 1, "minute": 41, "second": 32}
